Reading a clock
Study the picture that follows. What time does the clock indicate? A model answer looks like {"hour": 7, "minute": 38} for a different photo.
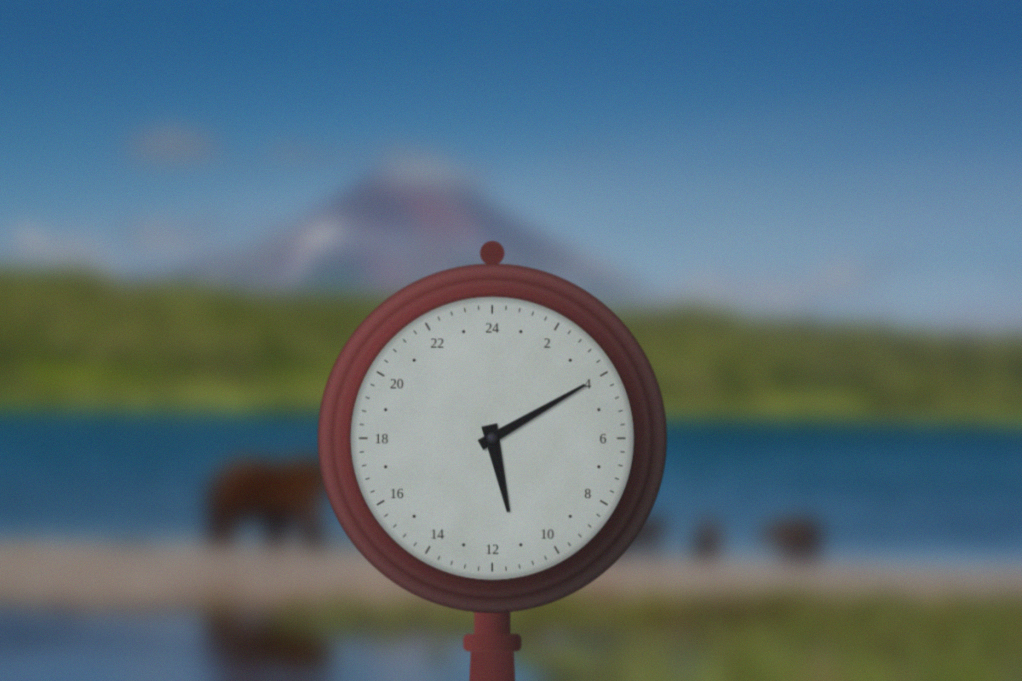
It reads {"hour": 11, "minute": 10}
